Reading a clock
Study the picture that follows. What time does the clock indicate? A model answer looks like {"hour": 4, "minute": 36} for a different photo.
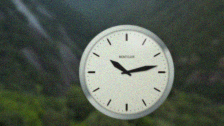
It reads {"hour": 10, "minute": 13}
